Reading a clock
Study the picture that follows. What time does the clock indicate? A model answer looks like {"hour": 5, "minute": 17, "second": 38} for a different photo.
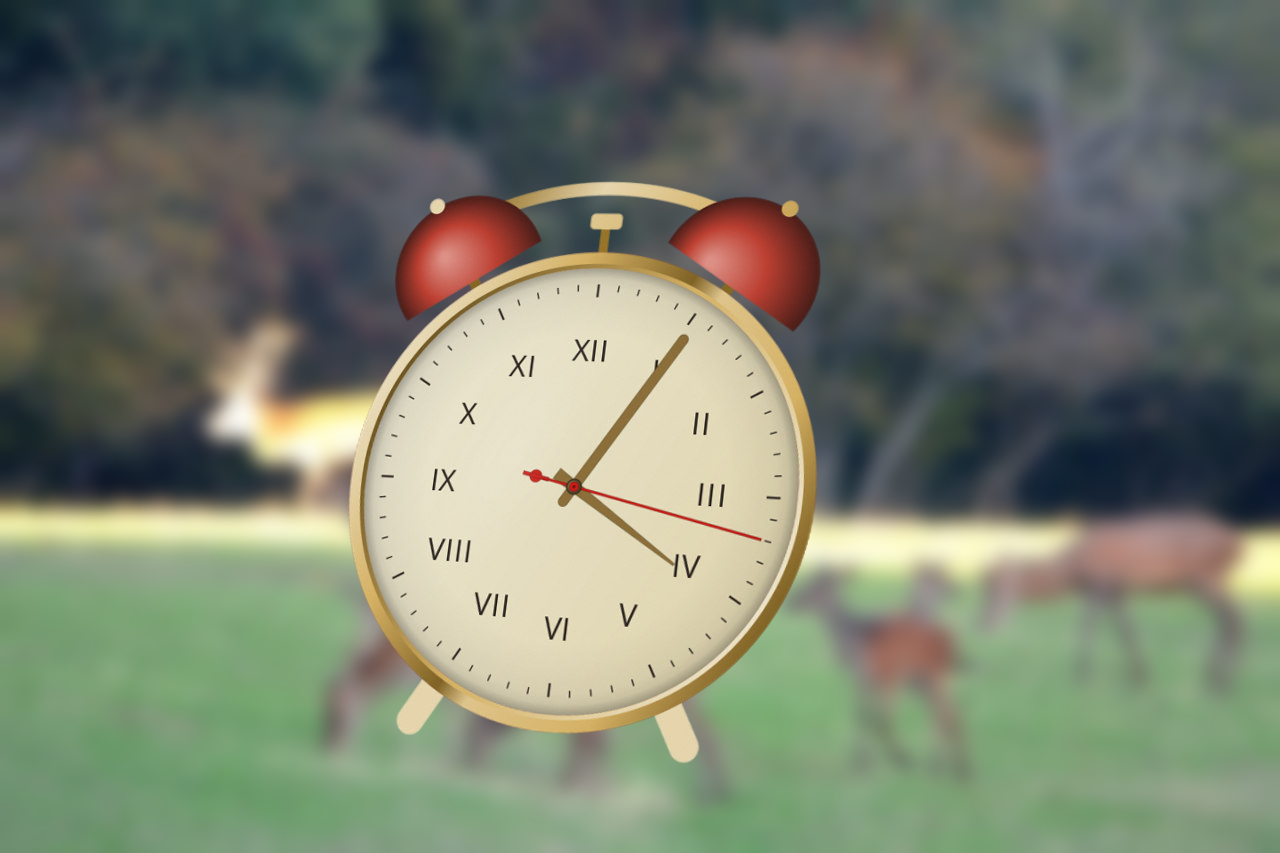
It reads {"hour": 4, "minute": 5, "second": 17}
